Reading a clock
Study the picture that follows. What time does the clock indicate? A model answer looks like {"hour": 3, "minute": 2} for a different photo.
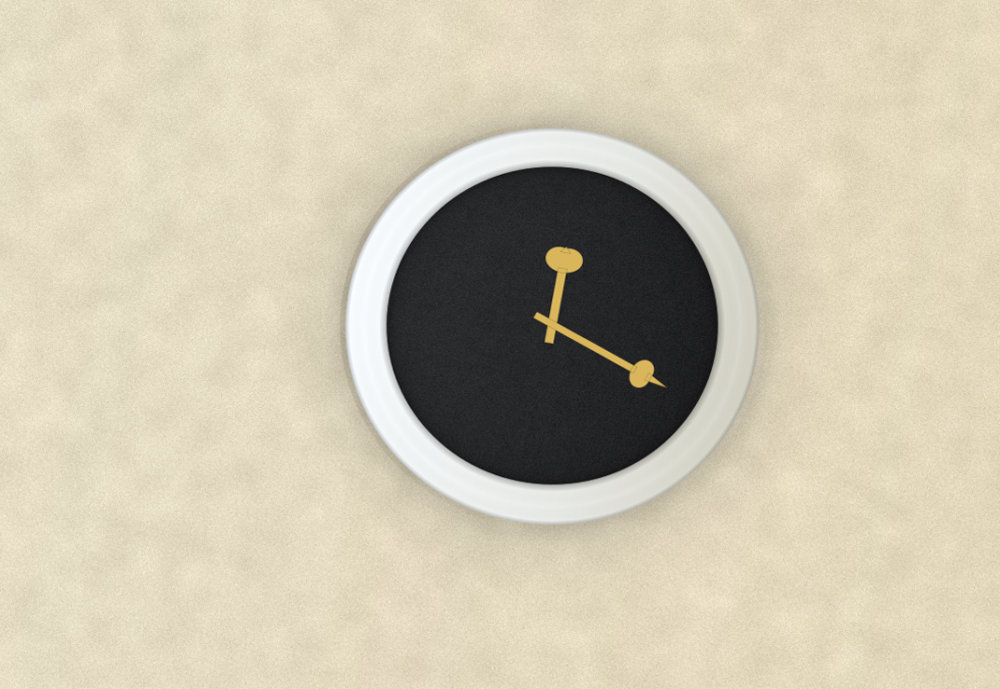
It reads {"hour": 12, "minute": 20}
